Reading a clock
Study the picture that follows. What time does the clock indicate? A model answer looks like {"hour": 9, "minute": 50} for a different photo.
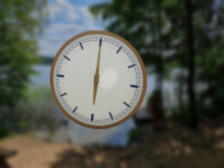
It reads {"hour": 6, "minute": 0}
